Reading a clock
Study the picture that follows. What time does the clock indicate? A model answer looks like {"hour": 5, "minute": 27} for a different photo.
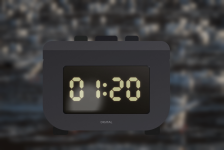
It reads {"hour": 1, "minute": 20}
